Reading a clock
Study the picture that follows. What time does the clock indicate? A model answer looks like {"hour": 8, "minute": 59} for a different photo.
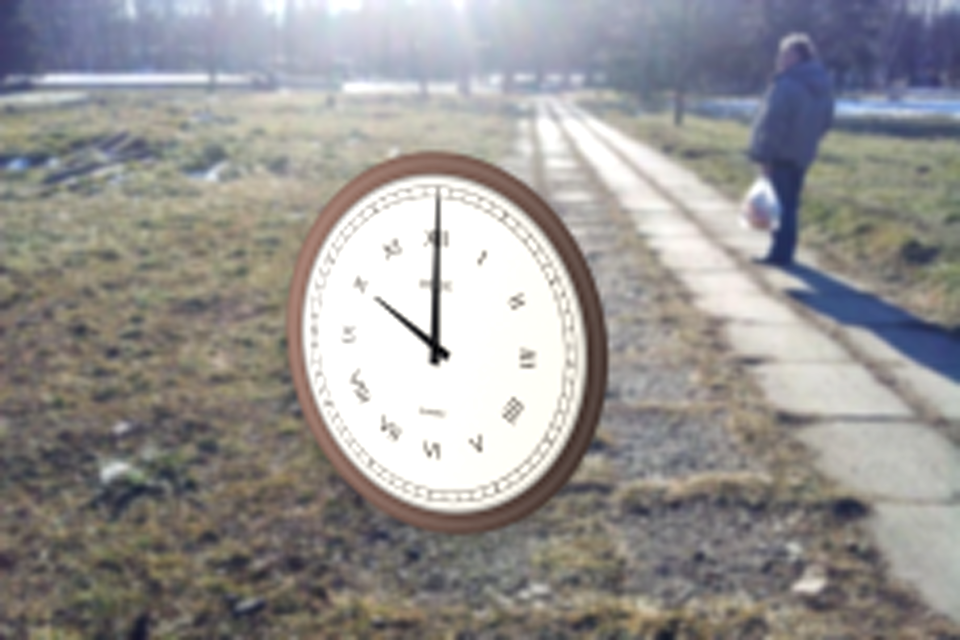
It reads {"hour": 10, "minute": 0}
